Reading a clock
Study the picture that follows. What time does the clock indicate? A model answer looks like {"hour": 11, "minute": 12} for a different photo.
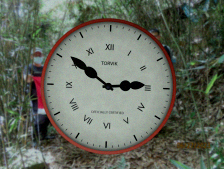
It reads {"hour": 2, "minute": 51}
